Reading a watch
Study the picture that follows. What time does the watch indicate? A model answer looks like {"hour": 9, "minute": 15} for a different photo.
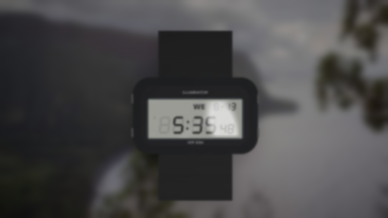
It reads {"hour": 5, "minute": 35}
